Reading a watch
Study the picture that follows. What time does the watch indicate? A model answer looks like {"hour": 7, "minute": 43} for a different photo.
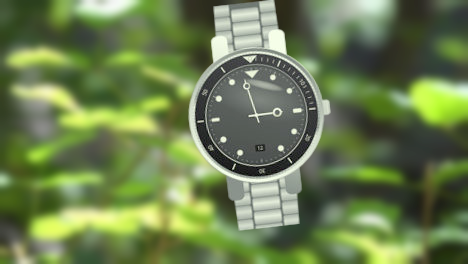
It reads {"hour": 2, "minute": 58}
